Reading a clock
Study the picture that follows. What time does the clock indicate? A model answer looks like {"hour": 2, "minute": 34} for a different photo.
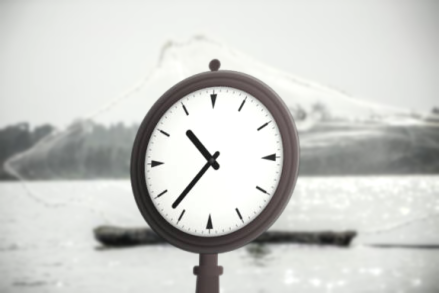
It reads {"hour": 10, "minute": 37}
